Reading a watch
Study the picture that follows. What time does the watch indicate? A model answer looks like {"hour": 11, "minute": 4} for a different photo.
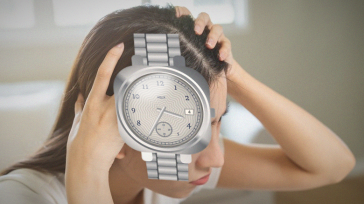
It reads {"hour": 3, "minute": 35}
